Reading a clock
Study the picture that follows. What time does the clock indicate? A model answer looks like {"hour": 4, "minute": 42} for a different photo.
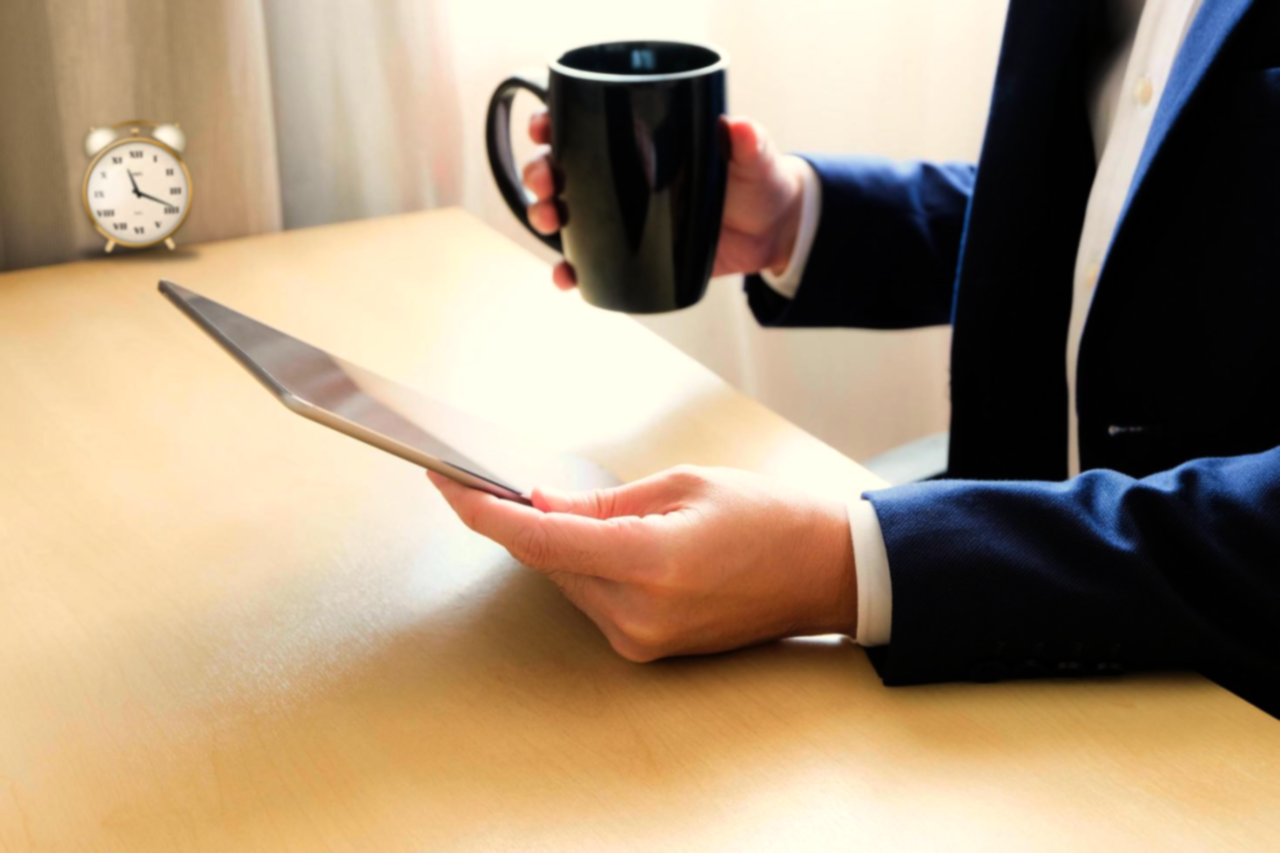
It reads {"hour": 11, "minute": 19}
